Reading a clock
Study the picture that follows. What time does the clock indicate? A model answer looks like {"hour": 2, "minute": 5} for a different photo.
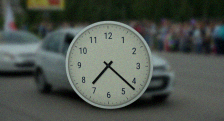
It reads {"hour": 7, "minute": 22}
